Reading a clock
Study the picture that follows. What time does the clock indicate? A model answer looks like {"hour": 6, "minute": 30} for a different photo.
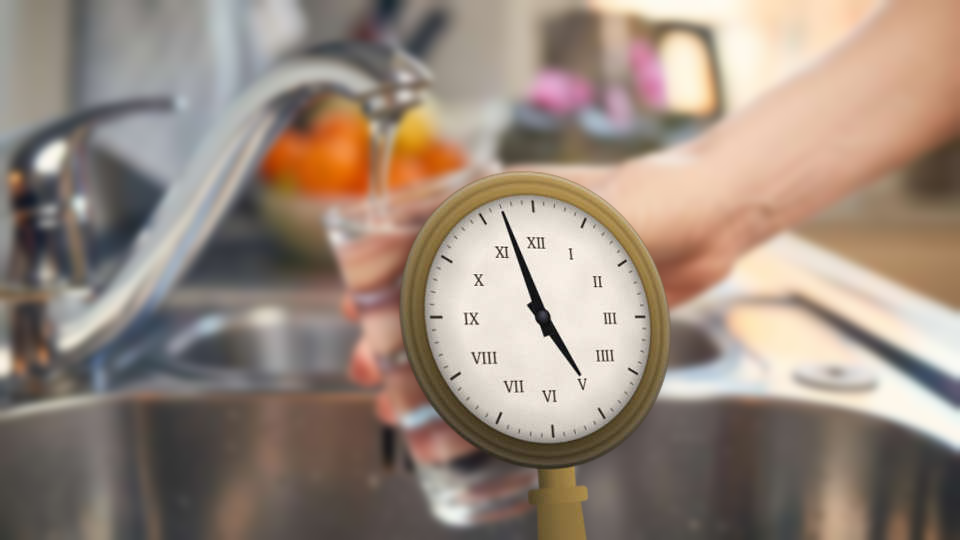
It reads {"hour": 4, "minute": 57}
